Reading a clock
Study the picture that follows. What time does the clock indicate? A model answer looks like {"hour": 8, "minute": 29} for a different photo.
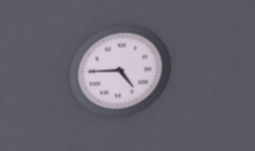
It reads {"hour": 4, "minute": 45}
